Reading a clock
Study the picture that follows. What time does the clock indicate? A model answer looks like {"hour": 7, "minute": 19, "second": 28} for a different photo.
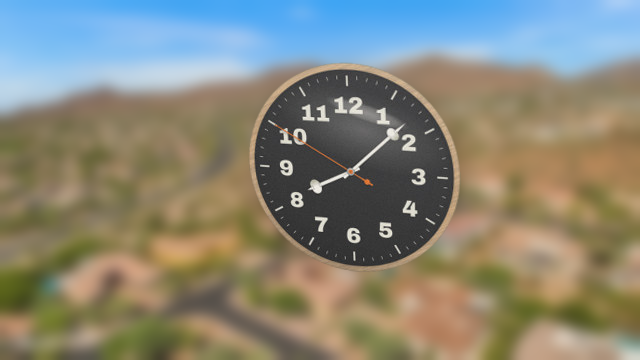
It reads {"hour": 8, "minute": 7, "second": 50}
